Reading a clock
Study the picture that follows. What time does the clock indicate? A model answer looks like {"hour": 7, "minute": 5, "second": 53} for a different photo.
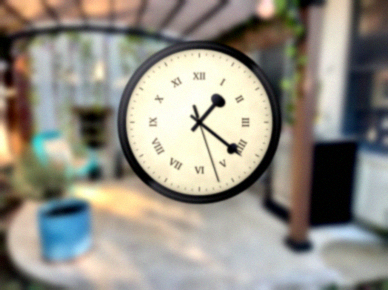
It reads {"hour": 1, "minute": 21, "second": 27}
